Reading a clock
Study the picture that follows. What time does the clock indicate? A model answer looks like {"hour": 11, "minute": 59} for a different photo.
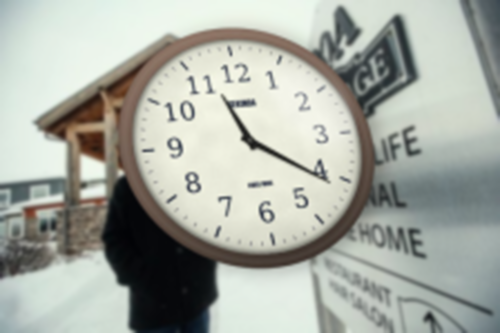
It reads {"hour": 11, "minute": 21}
